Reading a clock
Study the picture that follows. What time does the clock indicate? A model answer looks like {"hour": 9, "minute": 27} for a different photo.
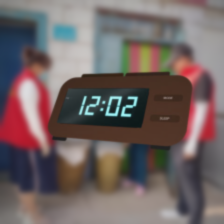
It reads {"hour": 12, "minute": 2}
